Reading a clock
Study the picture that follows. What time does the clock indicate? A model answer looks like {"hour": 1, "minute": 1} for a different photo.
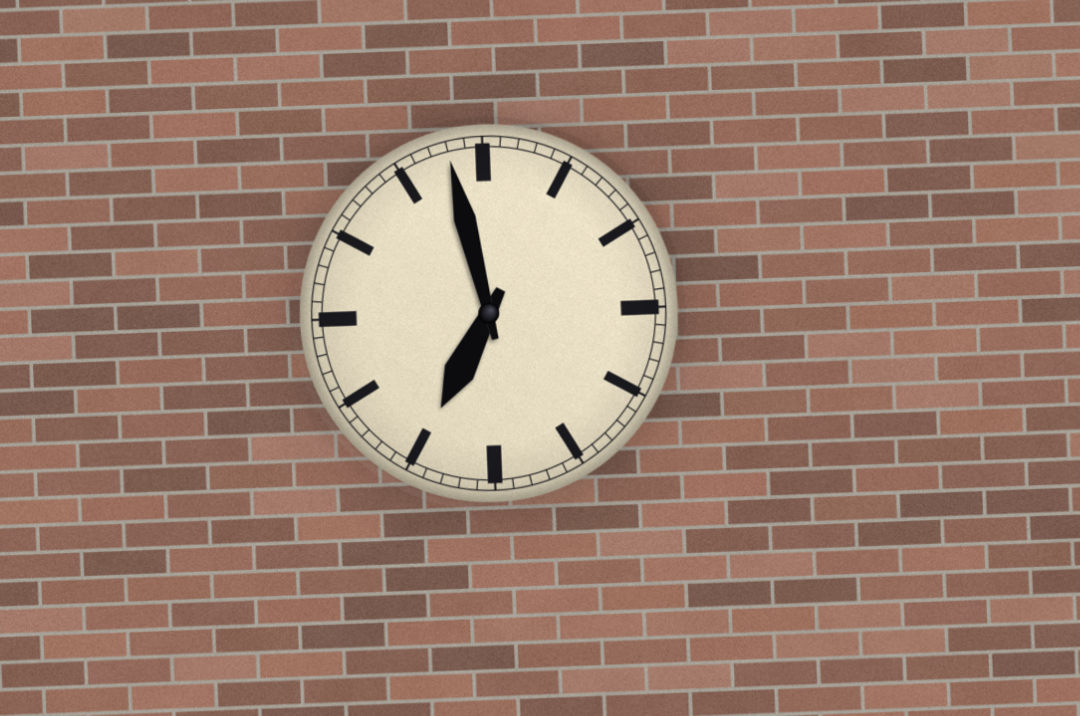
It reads {"hour": 6, "minute": 58}
